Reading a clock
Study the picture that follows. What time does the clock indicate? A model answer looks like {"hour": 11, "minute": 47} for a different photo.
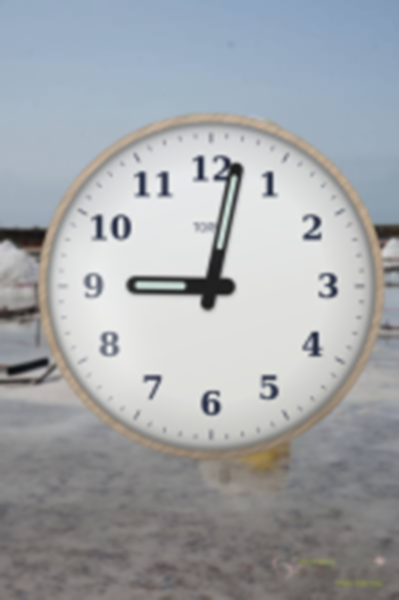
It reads {"hour": 9, "minute": 2}
